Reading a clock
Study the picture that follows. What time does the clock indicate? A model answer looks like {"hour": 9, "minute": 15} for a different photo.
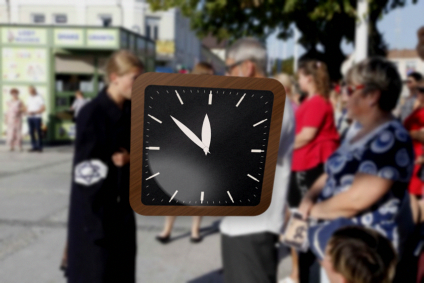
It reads {"hour": 11, "minute": 52}
